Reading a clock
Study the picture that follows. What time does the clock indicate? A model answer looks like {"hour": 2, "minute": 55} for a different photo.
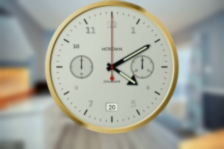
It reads {"hour": 4, "minute": 10}
